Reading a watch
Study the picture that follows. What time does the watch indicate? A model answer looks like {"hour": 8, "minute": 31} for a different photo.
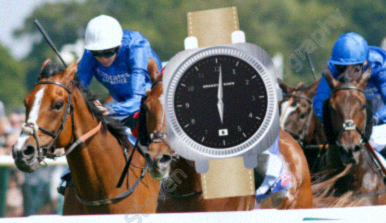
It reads {"hour": 6, "minute": 1}
